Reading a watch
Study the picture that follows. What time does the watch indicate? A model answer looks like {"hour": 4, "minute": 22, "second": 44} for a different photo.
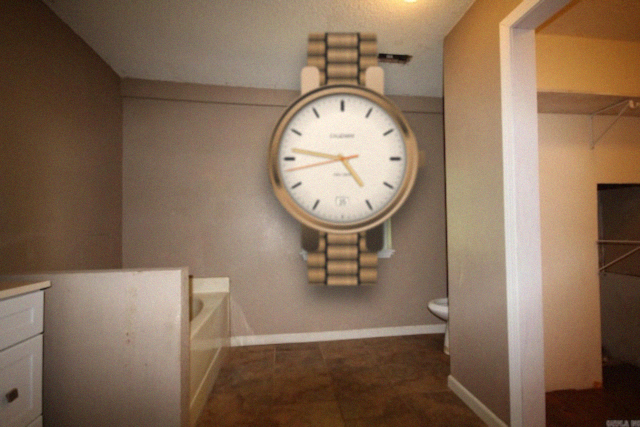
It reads {"hour": 4, "minute": 46, "second": 43}
